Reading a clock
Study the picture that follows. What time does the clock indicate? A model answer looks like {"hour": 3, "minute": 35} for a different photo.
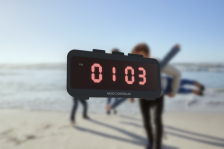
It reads {"hour": 1, "minute": 3}
